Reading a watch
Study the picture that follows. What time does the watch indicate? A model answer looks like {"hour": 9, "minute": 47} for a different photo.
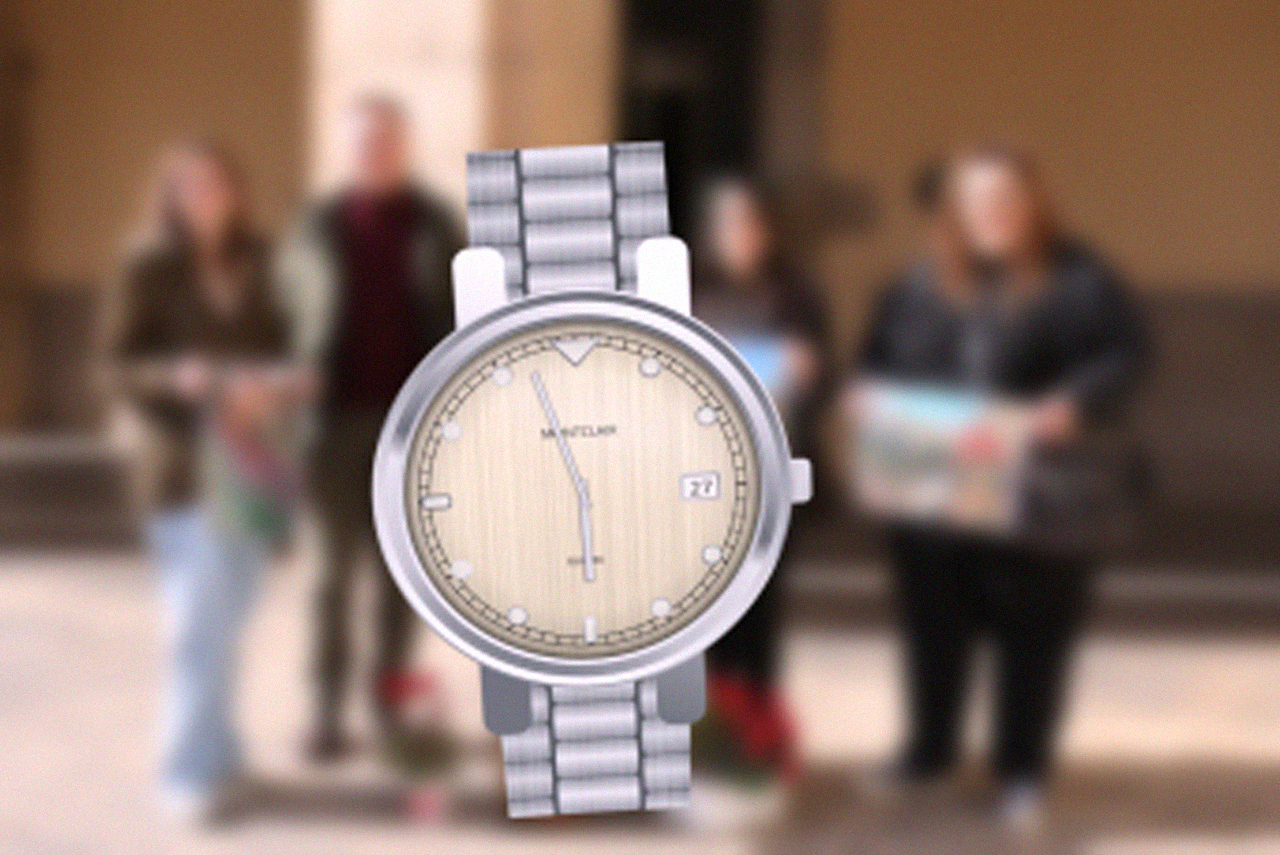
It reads {"hour": 5, "minute": 57}
